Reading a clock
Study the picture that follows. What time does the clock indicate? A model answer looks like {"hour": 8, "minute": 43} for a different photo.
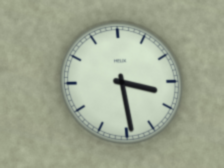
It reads {"hour": 3, "minute": 29}
